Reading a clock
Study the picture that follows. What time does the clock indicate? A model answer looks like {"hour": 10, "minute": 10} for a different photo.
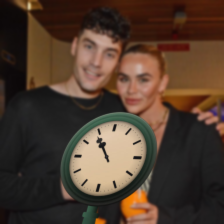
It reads {"hour": 10, "minute": 54}
